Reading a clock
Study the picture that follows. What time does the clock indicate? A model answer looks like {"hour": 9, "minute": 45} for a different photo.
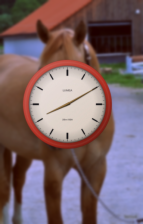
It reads {"hour": 8, "minute": 10}
